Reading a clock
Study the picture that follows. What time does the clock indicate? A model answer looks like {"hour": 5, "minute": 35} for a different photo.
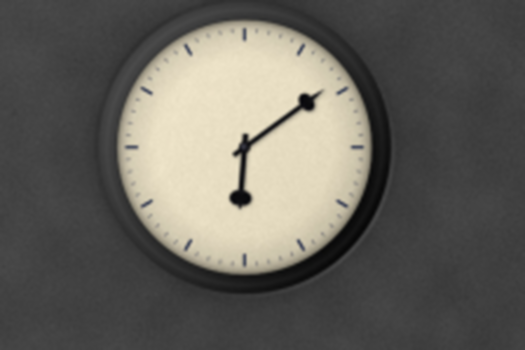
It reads {"hour": 6, "minute": 9}
